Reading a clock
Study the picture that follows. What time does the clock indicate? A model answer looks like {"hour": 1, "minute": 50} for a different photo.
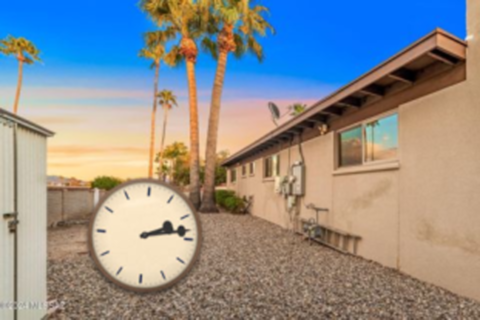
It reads {"hour": 2, "minute": 13}
